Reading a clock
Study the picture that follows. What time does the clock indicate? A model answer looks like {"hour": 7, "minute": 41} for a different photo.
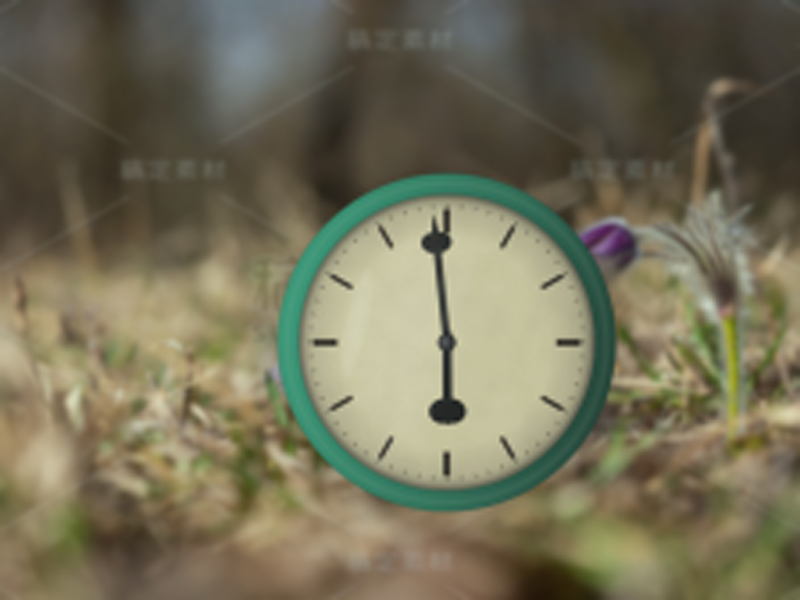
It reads {"hour": 5, "minute": 59}
